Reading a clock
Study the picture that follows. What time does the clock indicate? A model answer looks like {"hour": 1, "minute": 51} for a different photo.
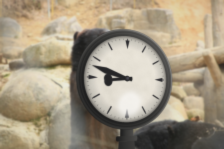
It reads {"hour": 8, "minute": 48}
